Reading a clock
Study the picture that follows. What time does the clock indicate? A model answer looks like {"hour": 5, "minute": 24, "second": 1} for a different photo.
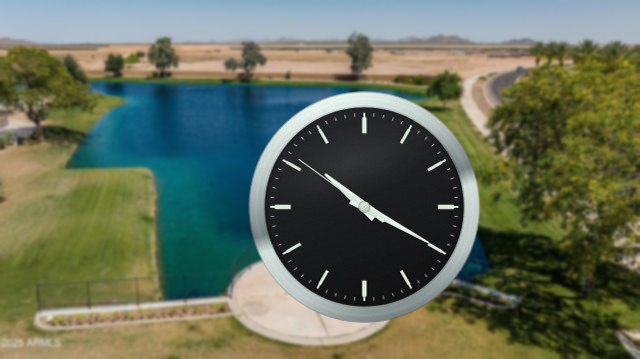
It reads {"hour": 10, "minute": 19, "second": 51}
